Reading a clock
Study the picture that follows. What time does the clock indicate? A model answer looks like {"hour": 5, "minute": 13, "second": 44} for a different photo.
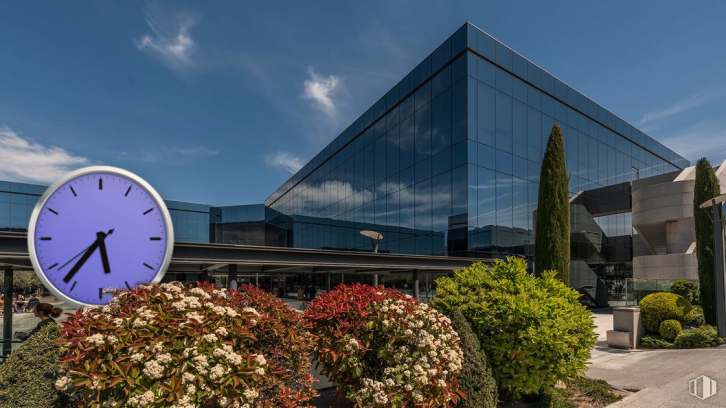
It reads {"hour": 5, "minute": 36, "second": 39}
